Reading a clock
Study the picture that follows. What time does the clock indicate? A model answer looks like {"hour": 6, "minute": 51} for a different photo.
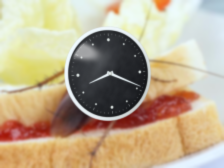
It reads {"hour": 8, "minute": 19}
